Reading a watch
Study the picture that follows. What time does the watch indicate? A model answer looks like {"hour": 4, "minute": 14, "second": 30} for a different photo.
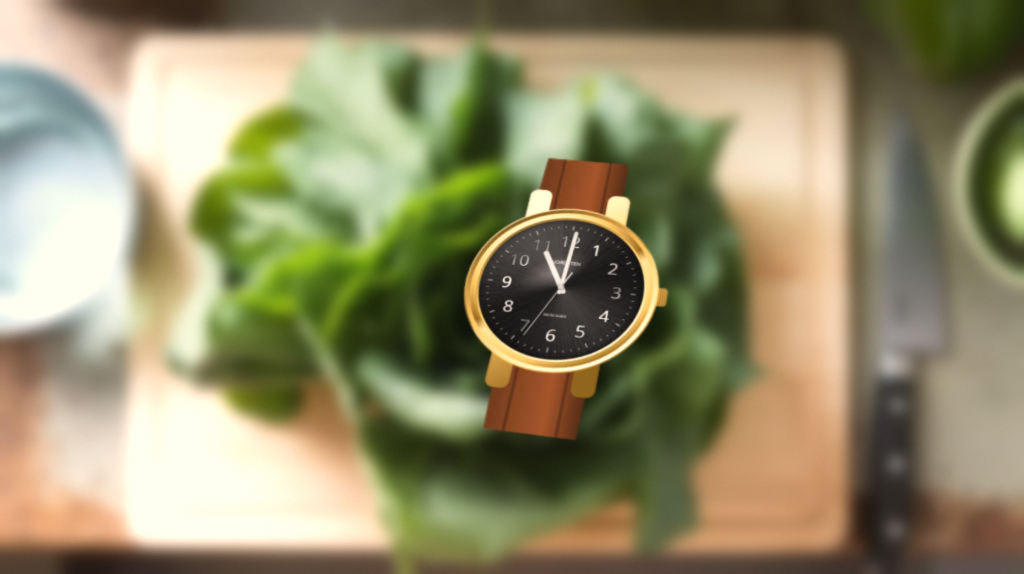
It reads {"hour": 11, "minute": 0, "second": 34}
